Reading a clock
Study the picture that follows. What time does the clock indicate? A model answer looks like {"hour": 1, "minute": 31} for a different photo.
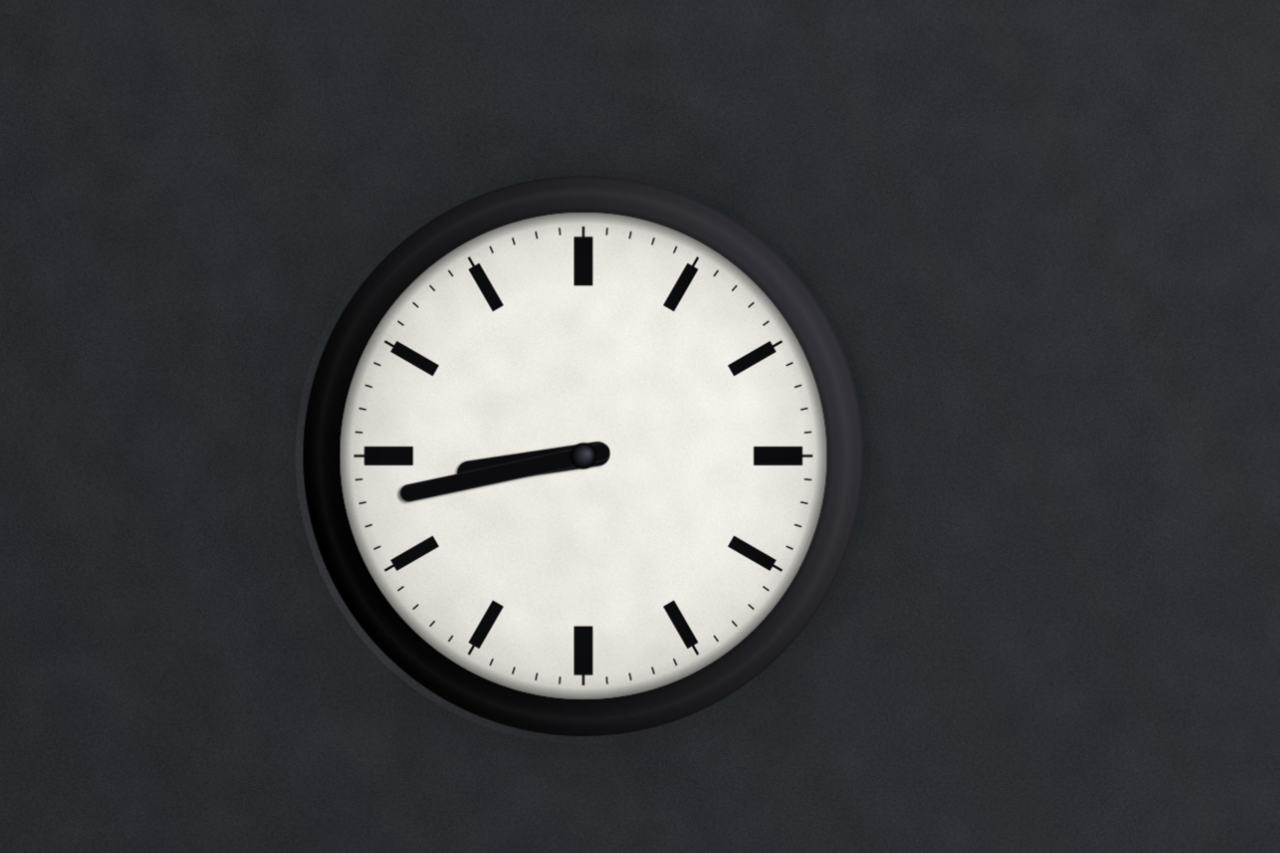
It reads {"hour": 8, "minute": 43}
